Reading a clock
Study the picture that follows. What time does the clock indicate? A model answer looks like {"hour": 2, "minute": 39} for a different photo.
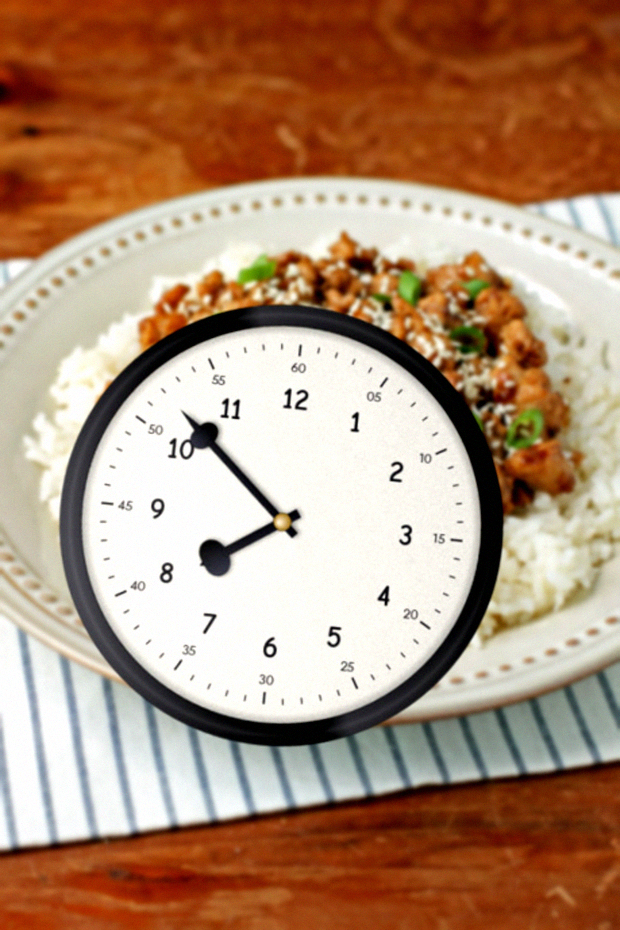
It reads {"hour": 7, "minute": 52}
